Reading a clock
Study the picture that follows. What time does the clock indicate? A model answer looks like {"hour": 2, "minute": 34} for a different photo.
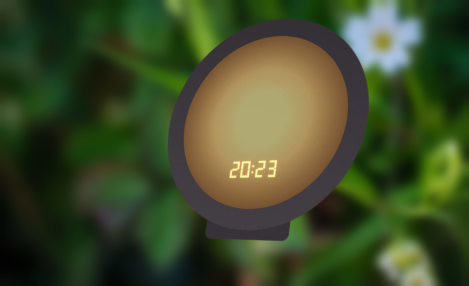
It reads {"hour": 20, "minute": 23}
